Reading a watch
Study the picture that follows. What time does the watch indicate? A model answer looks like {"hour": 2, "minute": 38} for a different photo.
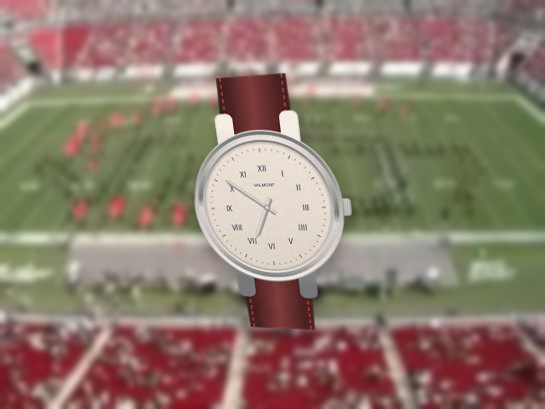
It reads {"hour": 6, "minute": 51}
